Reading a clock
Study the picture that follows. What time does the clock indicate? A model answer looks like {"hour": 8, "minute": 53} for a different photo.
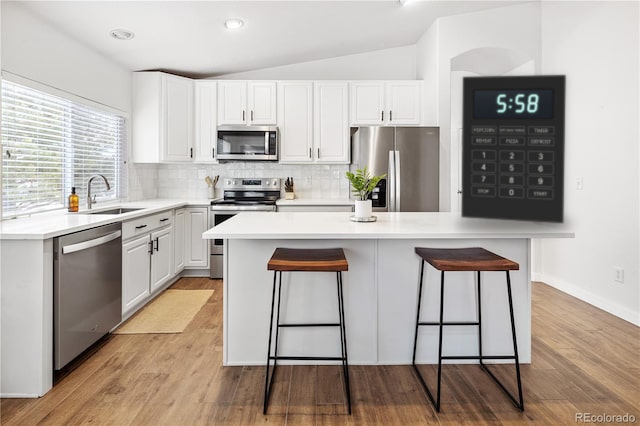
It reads {"hour": 5, "minute": 58}
